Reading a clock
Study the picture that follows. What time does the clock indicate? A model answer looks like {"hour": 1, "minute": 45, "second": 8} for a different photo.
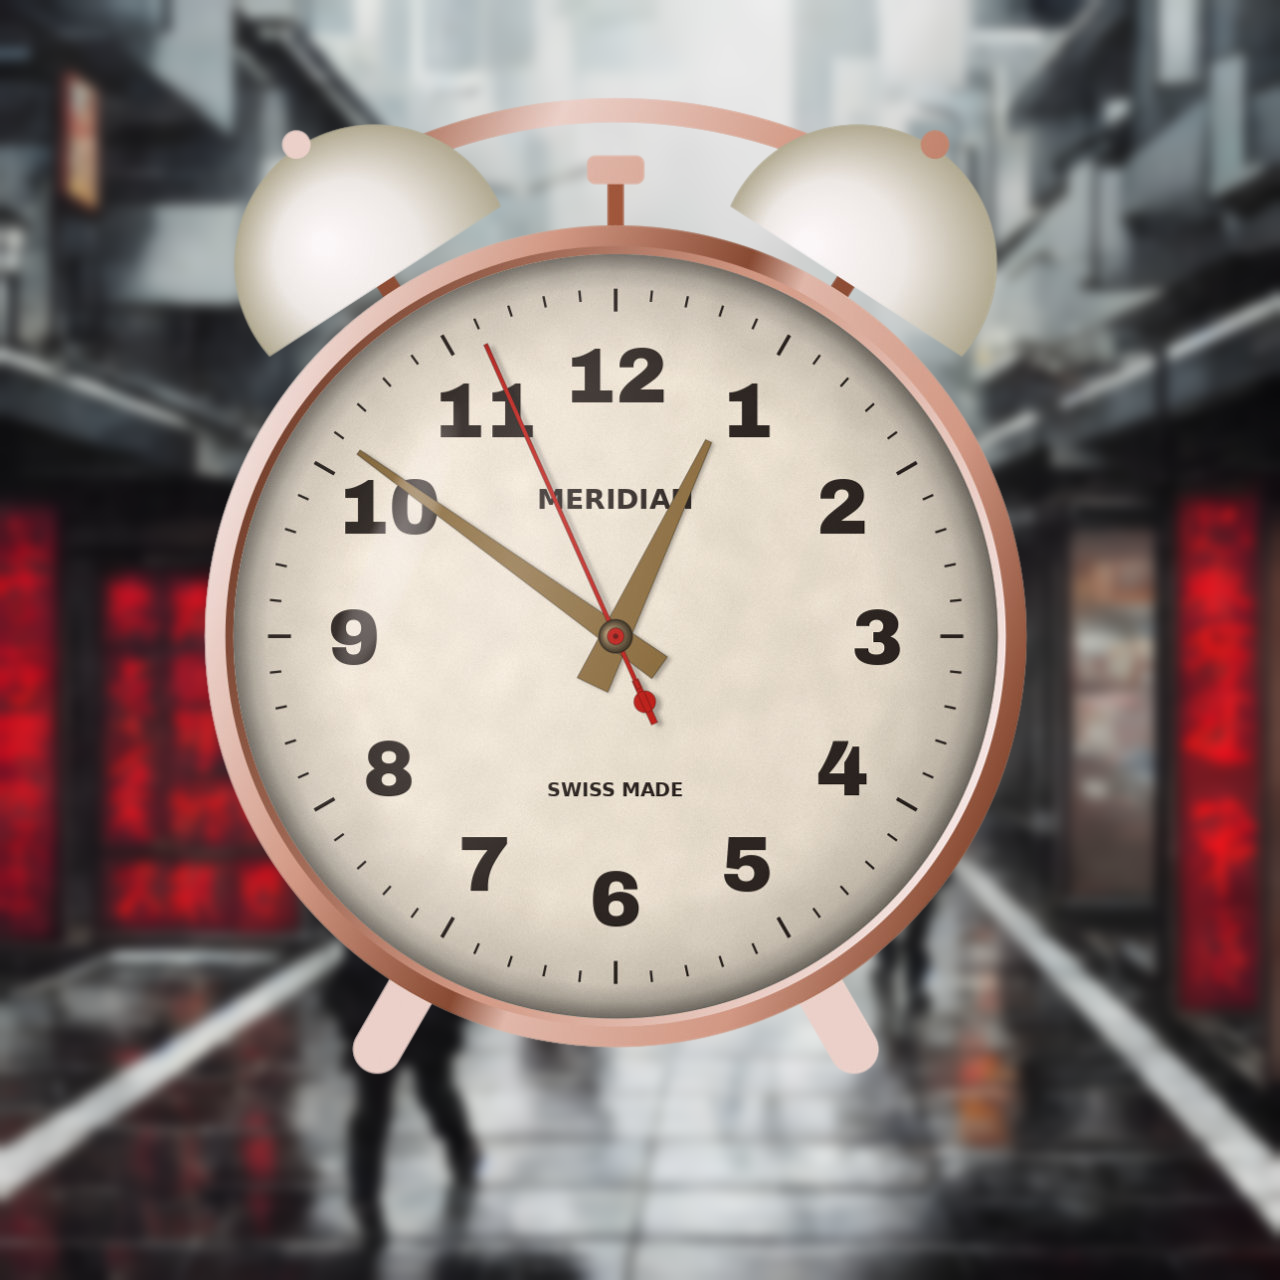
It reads {"hour": 12, "minute": 50, "second": 56}
